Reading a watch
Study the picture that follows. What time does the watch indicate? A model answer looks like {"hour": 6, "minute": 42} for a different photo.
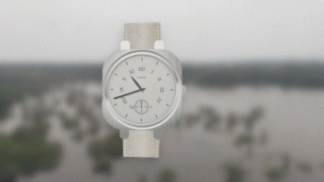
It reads {"hour": 10, "minute": 42}
